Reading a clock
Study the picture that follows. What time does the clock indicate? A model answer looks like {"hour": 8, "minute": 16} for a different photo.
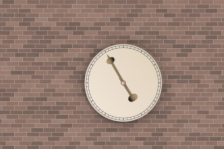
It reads {"hour": 4, "minute": 55}
